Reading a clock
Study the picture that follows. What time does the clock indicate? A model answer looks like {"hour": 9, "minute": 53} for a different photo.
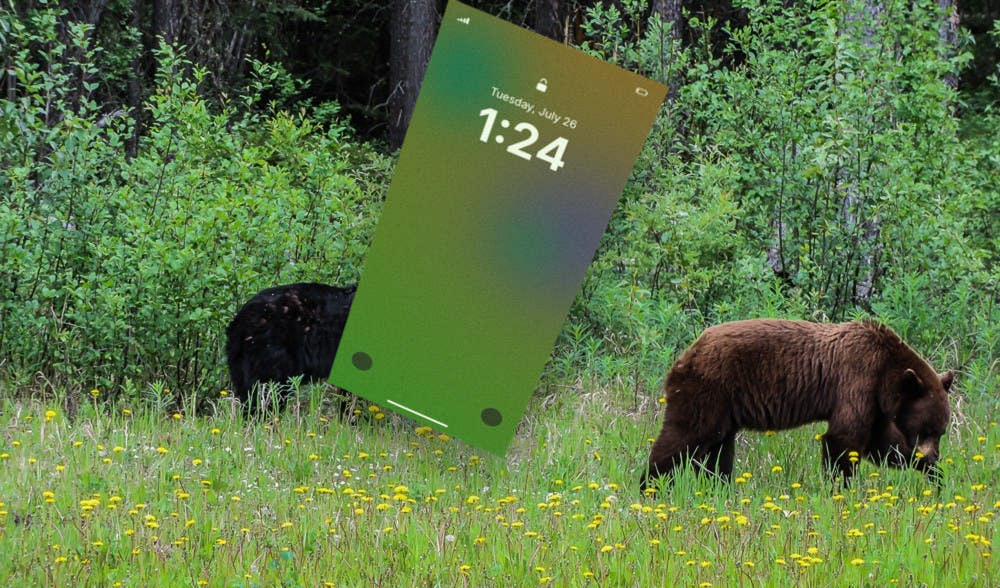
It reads {"hour": 1, "minute": 24}
